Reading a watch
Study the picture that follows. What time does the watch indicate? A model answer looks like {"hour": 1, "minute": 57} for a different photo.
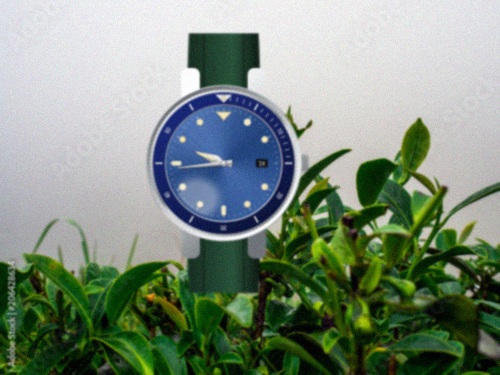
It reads {"hour": 9, "minute": 44}
